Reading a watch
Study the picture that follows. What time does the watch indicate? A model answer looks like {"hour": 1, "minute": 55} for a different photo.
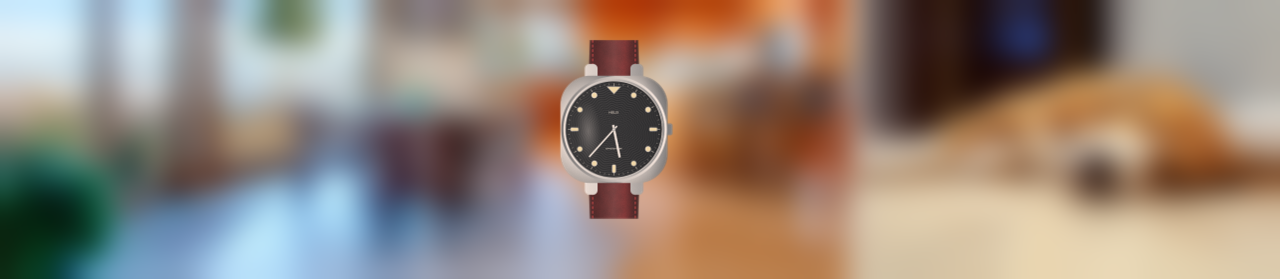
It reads {"hour": 5, "minute": 37}
